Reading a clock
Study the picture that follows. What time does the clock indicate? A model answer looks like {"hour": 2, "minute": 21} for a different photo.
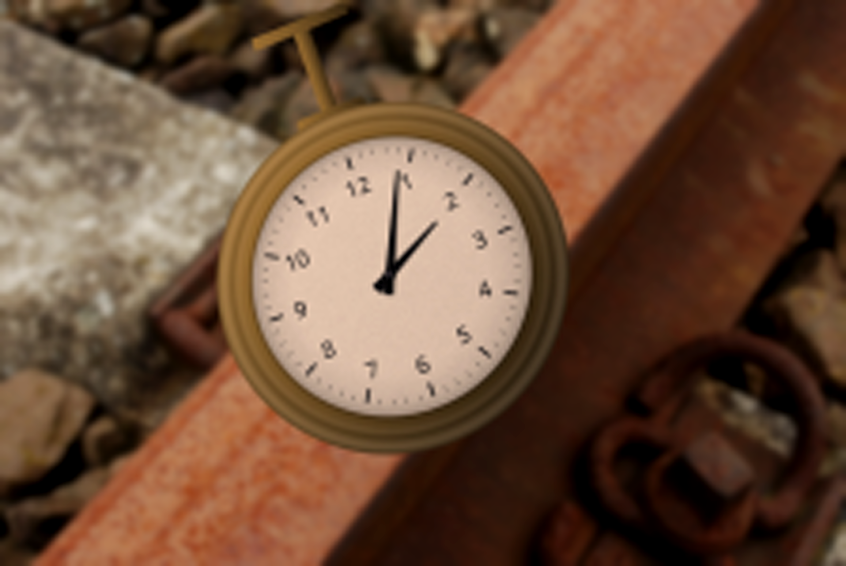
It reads {"hour": 2, "minute": 4}
